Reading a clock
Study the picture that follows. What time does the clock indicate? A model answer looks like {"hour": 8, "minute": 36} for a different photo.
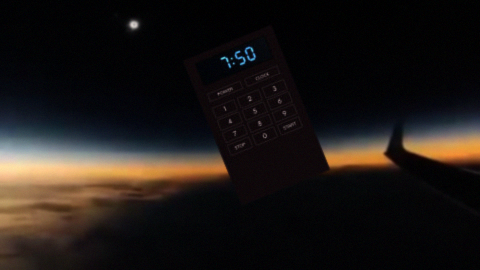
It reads {"hour": 7, "minute": 50}
